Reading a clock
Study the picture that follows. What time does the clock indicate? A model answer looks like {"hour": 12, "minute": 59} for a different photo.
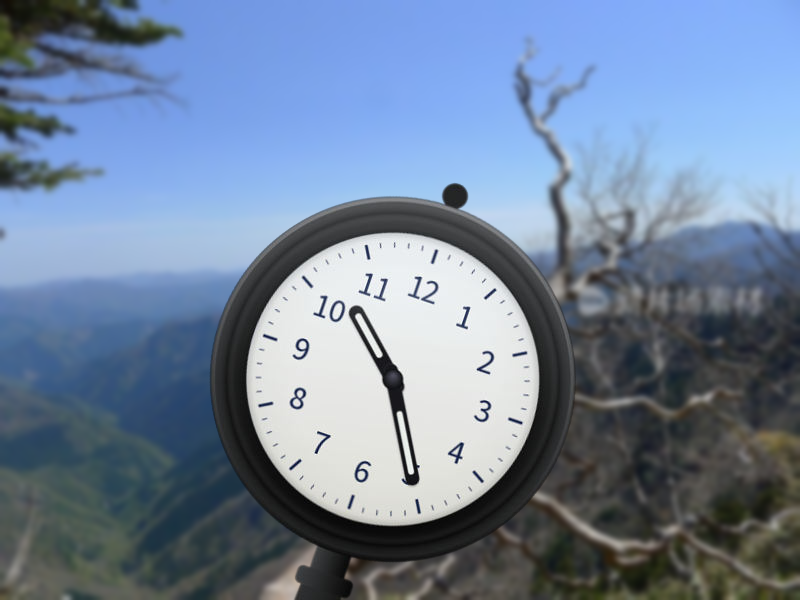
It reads {"hour": 10, "minute": 25}
